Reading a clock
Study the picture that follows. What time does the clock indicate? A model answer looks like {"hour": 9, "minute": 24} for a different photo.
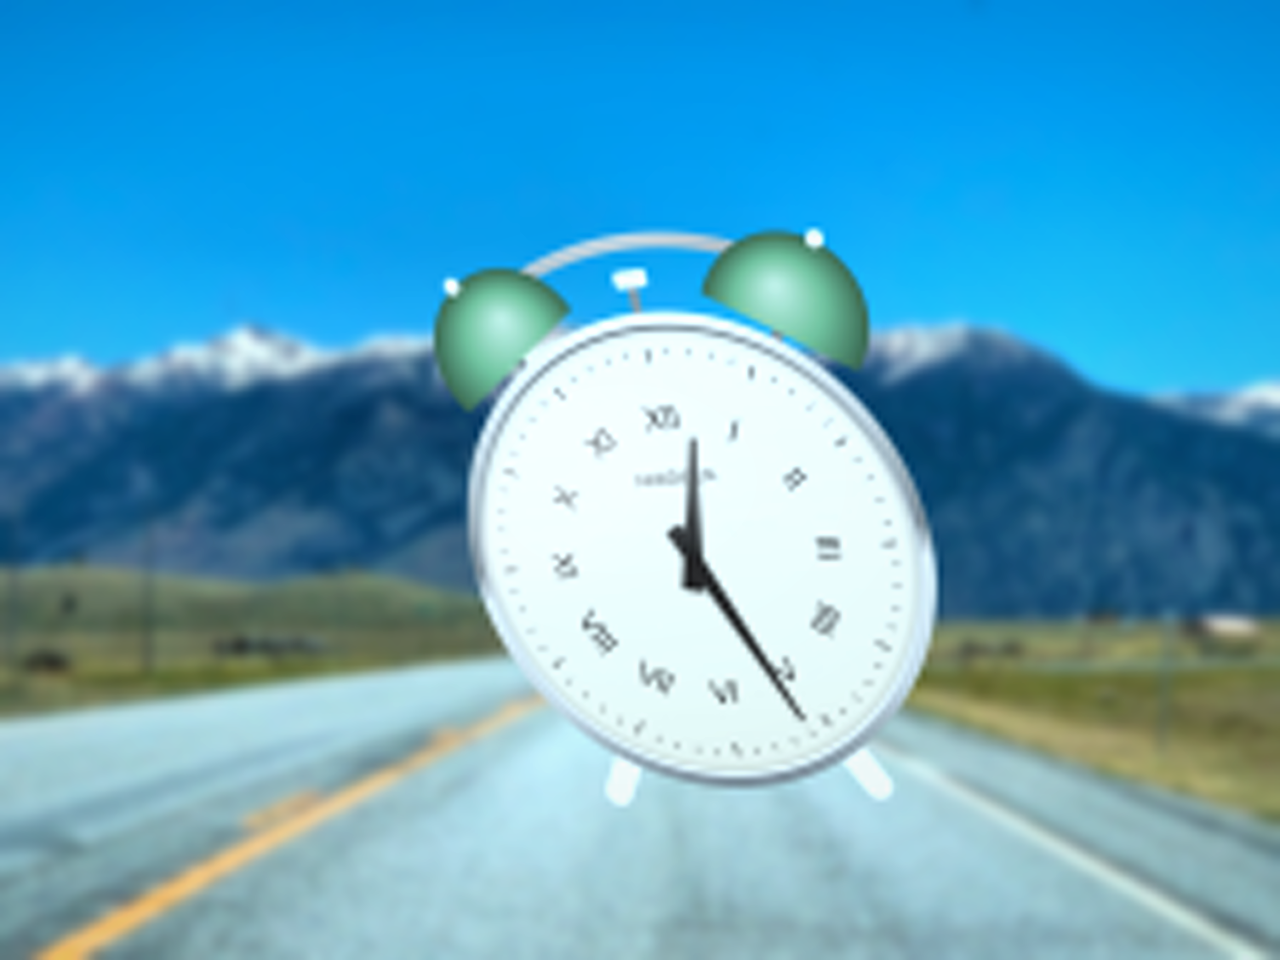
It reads {"hour": 12, "minute": 26}
